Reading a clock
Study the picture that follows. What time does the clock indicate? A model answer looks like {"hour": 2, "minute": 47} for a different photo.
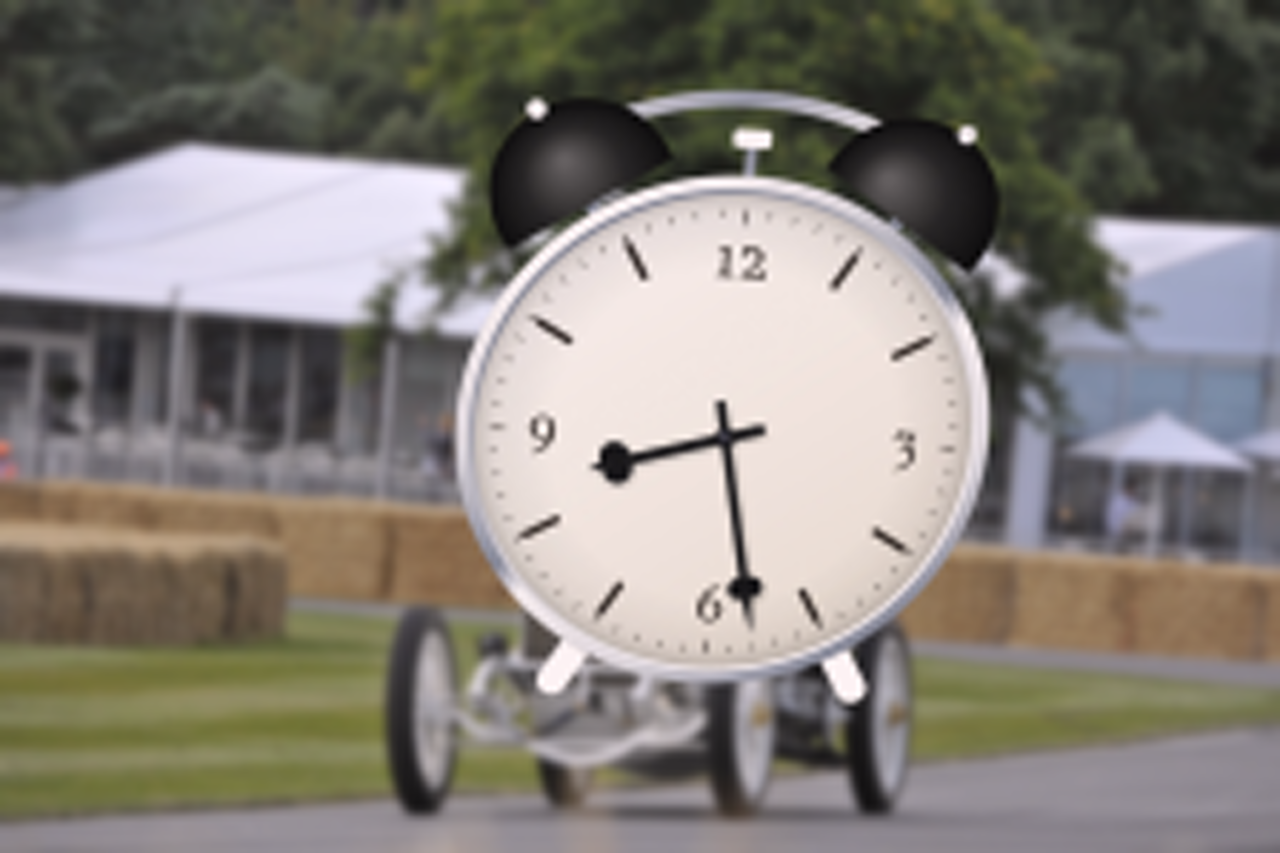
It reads {"hour": 8, "minute": 28}
